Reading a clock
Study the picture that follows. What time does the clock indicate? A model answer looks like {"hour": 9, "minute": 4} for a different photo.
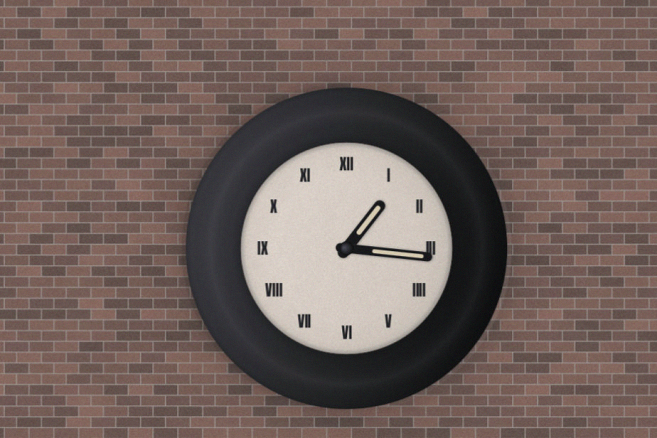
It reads {"hour": 1, "minute": 16}
